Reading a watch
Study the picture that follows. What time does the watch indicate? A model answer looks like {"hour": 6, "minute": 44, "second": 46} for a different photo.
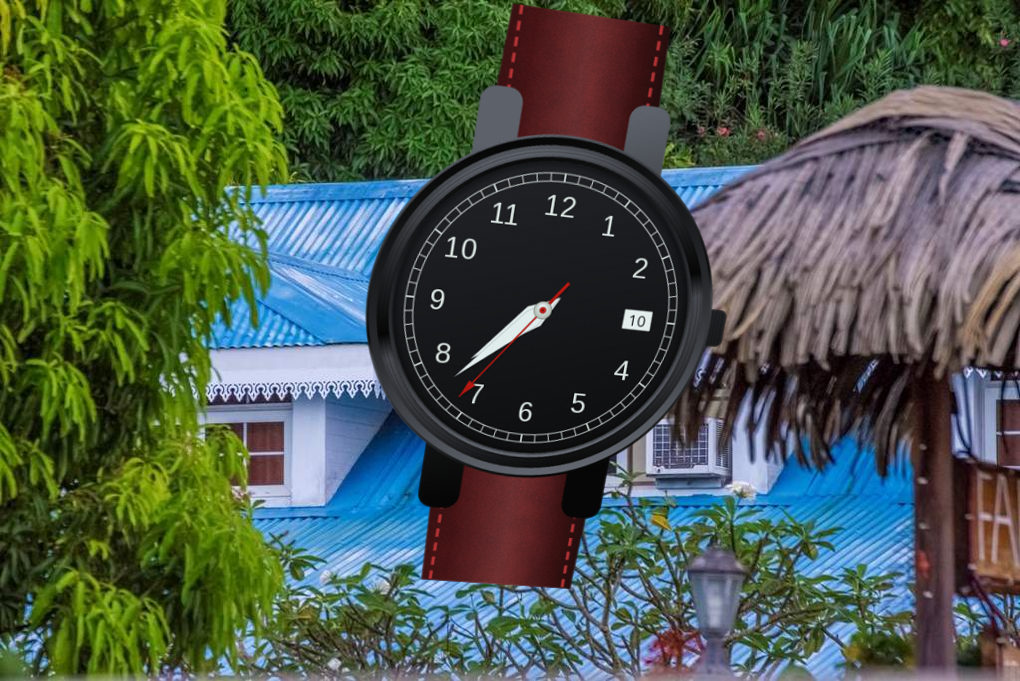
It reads {"hour": 7, "minute": 37, "second": 36}
